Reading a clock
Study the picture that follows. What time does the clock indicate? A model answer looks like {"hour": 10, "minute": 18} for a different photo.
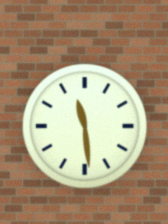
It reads {"hour": 11, "minute": 29}
